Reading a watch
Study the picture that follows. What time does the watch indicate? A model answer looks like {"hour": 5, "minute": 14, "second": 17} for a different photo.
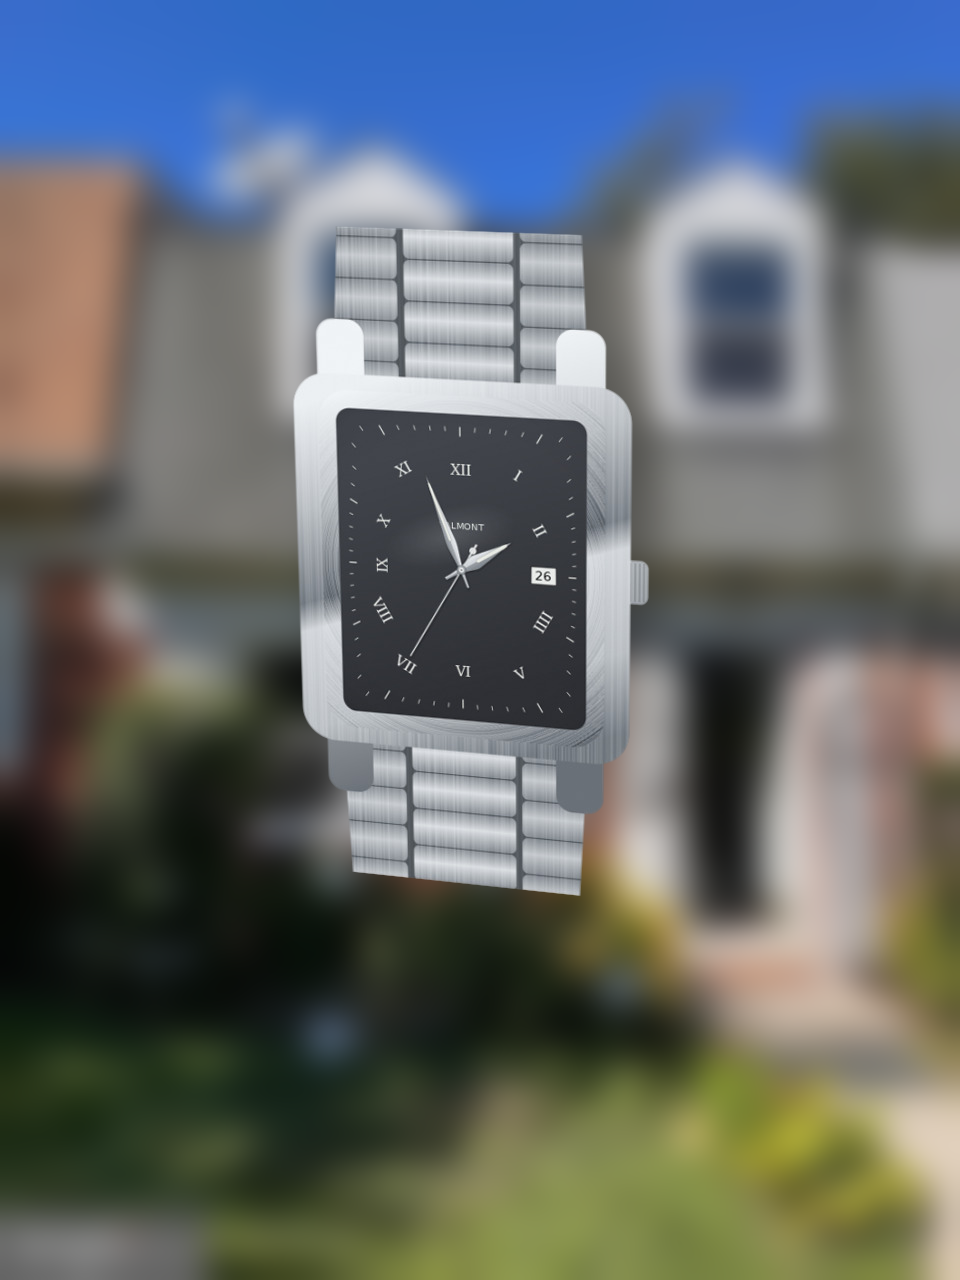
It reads {"hour": 1, "minute": 56, "second": 35}
